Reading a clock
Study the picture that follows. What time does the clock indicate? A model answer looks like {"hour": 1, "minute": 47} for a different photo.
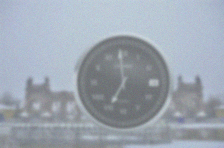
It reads {"hour": 6, "minute": 59}
